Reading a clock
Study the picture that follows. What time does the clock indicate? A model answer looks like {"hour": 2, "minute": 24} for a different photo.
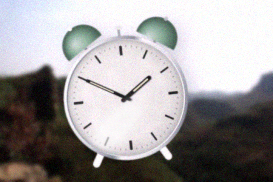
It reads {"hour": 1, "minute": 50}
